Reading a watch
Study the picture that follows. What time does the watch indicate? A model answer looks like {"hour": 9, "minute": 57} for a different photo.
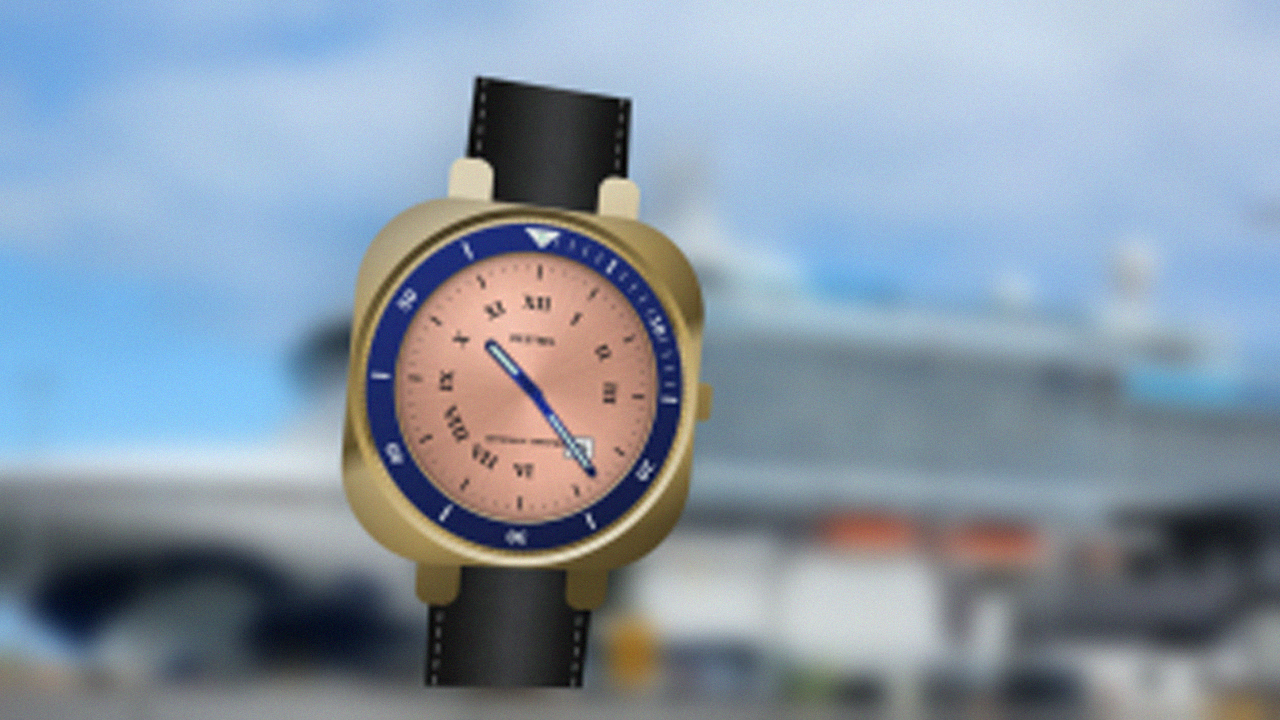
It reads {"hour": 10, "minute": 23}
